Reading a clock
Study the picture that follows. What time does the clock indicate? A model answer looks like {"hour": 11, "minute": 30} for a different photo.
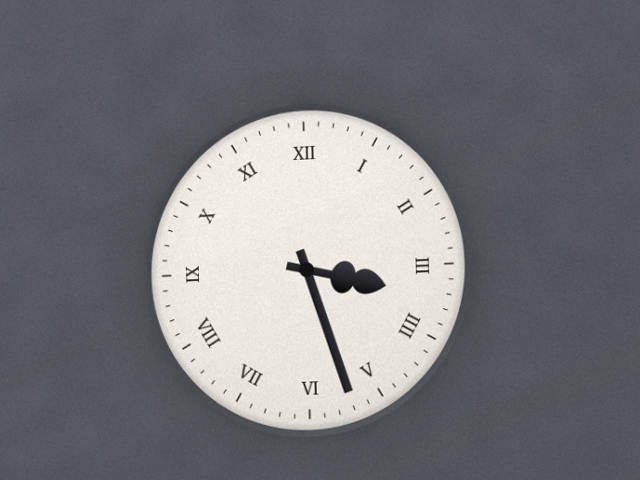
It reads {"hour": 3, "minute": 27}
